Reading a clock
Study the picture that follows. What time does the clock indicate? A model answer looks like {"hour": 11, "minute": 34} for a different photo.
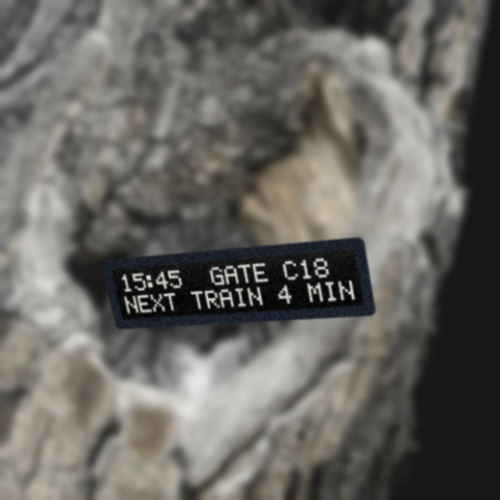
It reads {"hour": 15, "minute": 45}
